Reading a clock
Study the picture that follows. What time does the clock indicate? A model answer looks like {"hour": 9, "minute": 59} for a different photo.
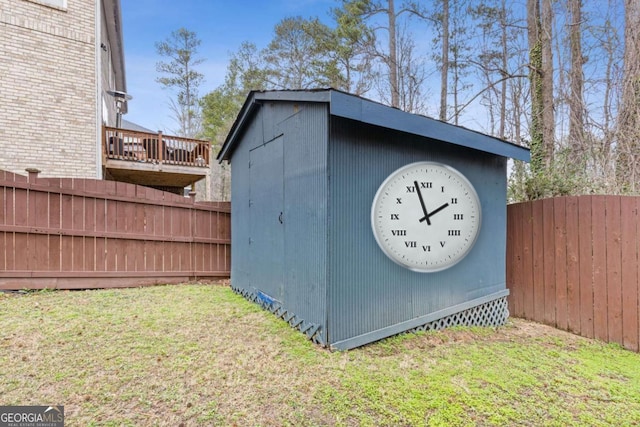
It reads {"hour": 1, "minute": 57}
